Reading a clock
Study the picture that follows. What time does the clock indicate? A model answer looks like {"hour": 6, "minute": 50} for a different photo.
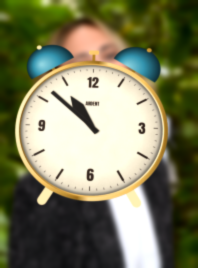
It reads {"hour": 10, "minute": 52}
